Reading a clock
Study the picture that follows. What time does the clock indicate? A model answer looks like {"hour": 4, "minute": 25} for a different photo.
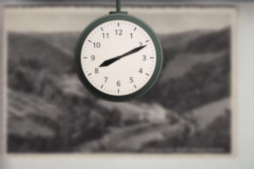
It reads {"hour": 8, "minute": 11}
